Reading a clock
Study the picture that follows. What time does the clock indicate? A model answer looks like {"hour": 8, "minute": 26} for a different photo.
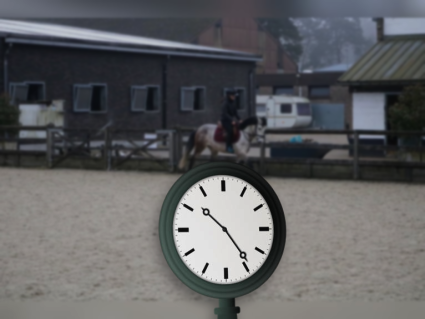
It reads {"hour": 10, "minute": 24}
